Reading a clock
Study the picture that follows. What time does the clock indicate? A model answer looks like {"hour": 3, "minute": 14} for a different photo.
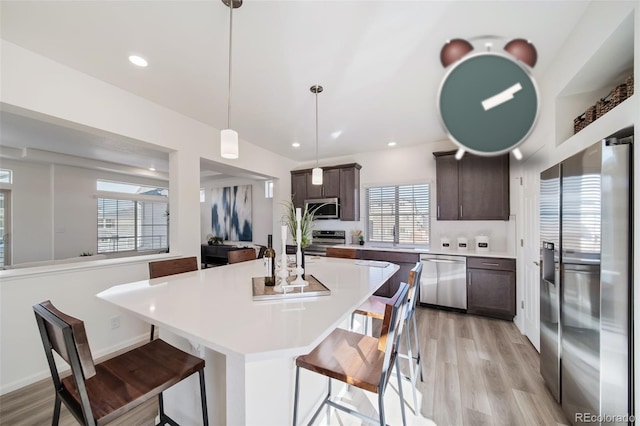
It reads {"hour": 2, "minute": 10}
